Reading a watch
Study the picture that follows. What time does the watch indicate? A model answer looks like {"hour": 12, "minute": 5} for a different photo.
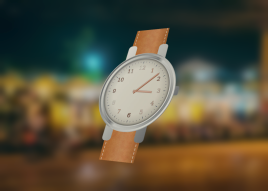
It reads {"hour": 3, "minute": 8}
